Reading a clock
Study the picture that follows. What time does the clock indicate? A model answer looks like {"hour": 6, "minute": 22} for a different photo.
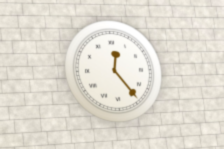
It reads {"hour": 12, "minute": 24}
